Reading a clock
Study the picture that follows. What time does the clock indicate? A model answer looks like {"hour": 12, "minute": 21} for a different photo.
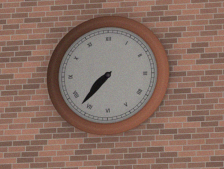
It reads {"hour": 7, "minute": 37}
